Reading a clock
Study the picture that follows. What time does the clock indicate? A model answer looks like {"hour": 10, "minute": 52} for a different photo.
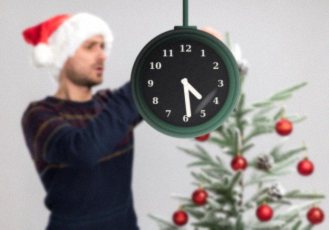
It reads {"hour": 4, "minute": 29}
